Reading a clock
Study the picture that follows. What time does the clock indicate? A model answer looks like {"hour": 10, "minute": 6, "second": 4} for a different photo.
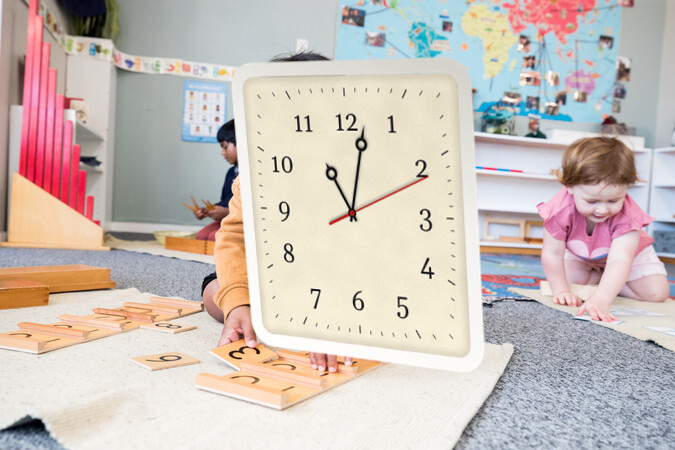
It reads {"hour": 11, "minute": 2, "second": 11}
